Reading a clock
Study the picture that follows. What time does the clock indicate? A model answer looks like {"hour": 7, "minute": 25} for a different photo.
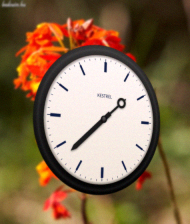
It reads {"hour": 1, "minute": 38}
